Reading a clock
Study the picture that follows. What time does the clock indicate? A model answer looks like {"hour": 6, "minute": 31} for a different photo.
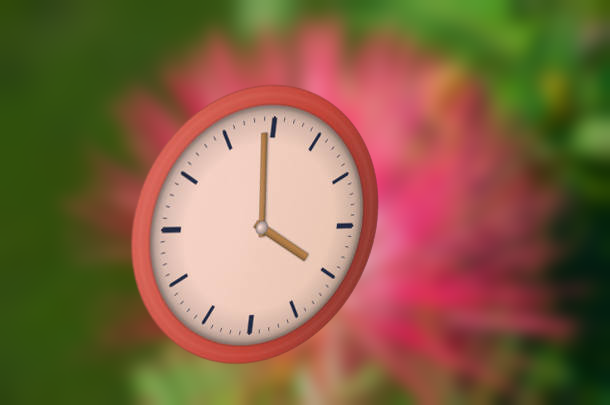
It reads {"hour": 3, "minute": 59}
